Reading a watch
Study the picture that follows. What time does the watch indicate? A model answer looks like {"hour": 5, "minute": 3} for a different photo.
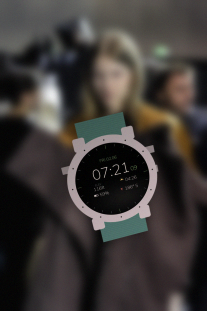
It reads {"hour": 7, "minute": 21}
